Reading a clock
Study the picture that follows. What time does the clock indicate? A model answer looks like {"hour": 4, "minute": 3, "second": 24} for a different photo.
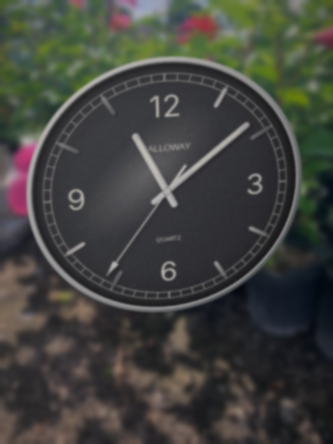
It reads {"hour": 11, "minute": 8, "second": 36}
